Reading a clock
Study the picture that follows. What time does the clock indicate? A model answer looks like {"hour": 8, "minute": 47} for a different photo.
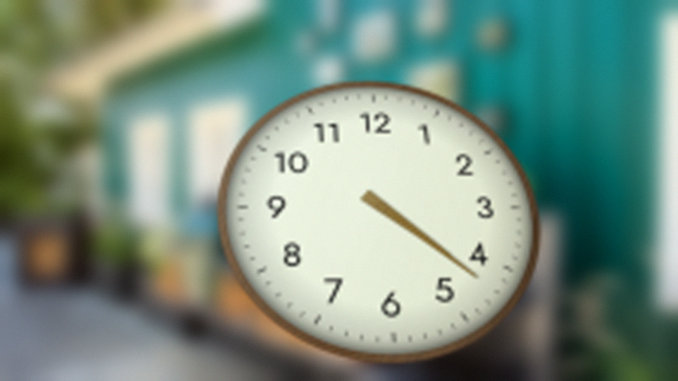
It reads {"hour": 4, "minute": 22}
